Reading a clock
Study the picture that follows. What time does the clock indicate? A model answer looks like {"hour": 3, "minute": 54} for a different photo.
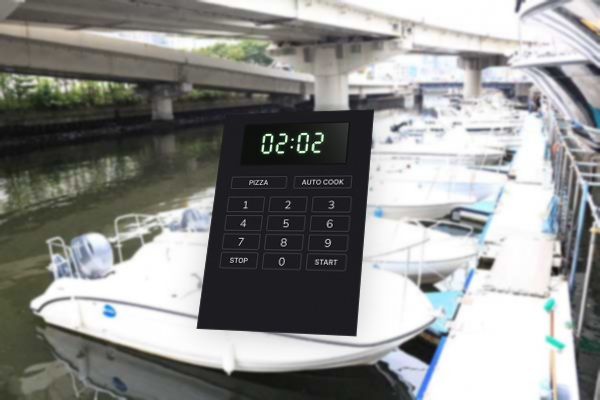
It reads {"hour": 2, "minute": 2}
